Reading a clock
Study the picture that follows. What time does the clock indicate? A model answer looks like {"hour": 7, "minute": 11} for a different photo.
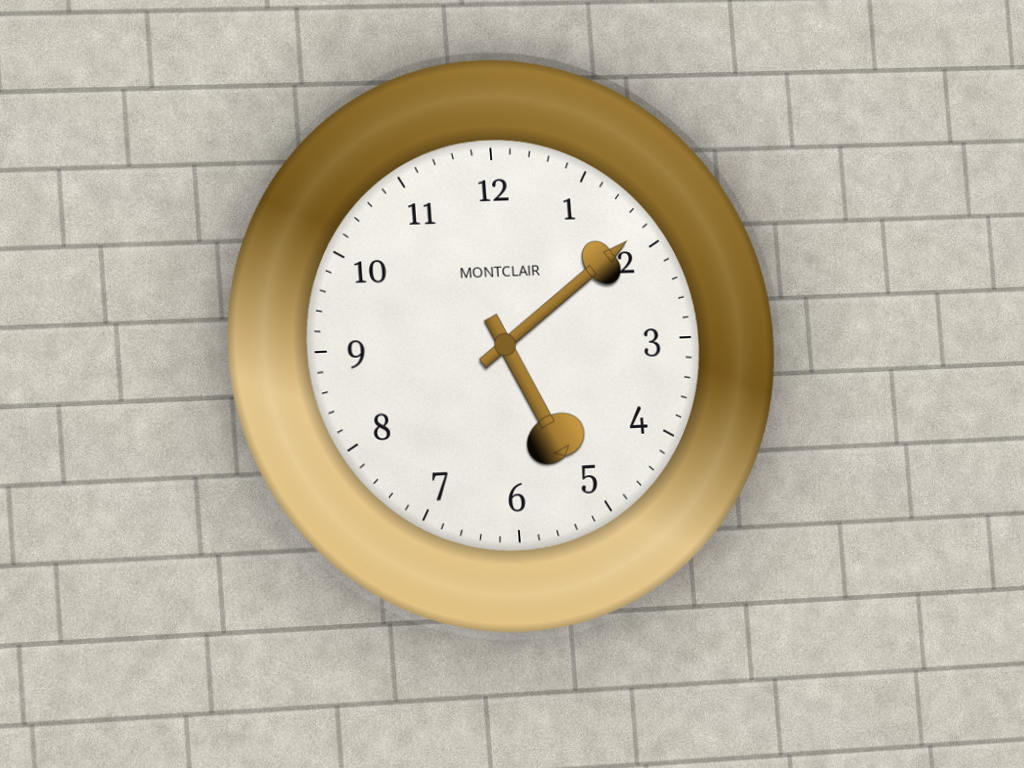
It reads {"hour": 5, "minute": 9}
